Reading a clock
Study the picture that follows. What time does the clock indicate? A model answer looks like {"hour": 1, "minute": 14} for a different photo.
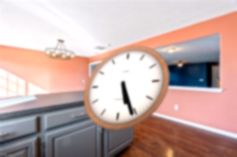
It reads {"hour": 5, "minute": 26}
